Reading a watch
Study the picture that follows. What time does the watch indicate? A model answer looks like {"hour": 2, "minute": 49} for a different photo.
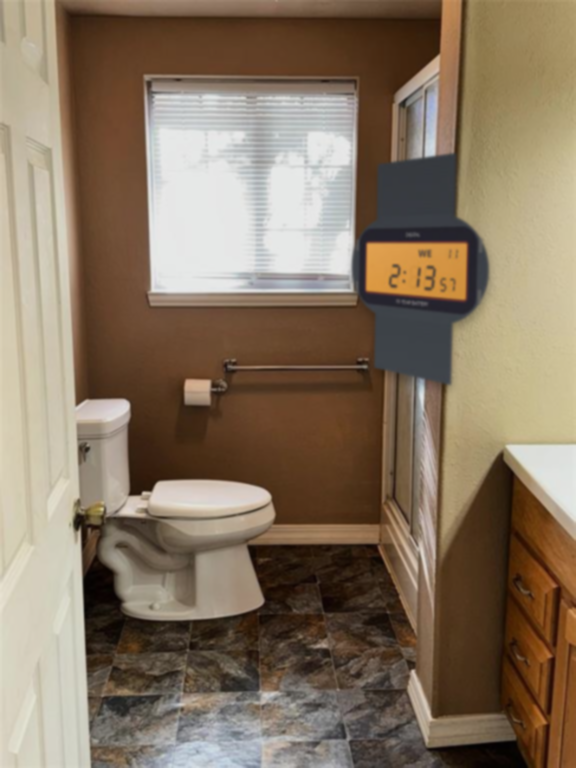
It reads {"hour": 2, "minute": 13}
